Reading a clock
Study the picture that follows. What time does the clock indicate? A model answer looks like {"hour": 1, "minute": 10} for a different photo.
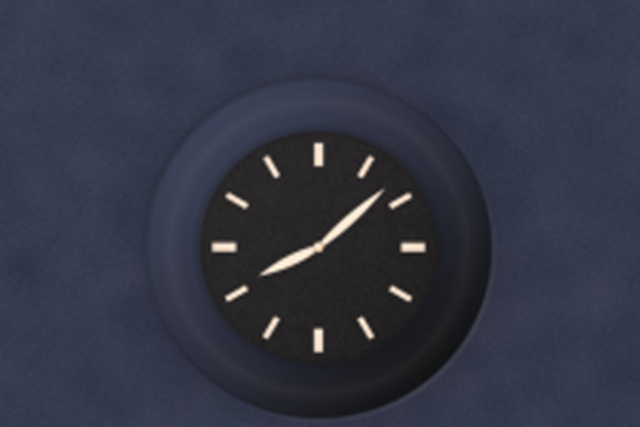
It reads {"hour": 8, "minute": 8}
